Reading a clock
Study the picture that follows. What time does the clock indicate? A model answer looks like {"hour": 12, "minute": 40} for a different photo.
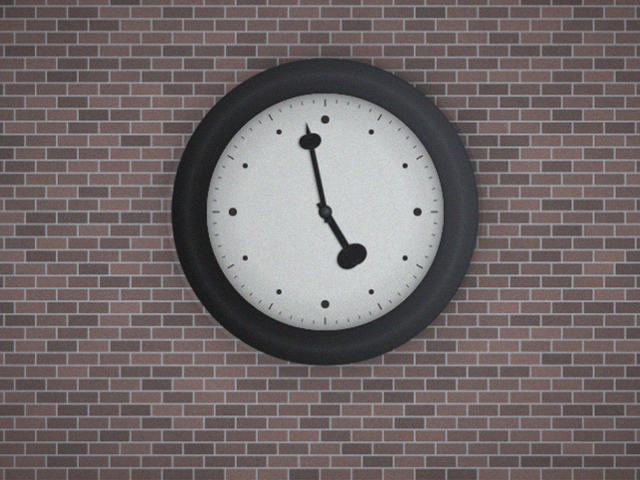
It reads {"hour": 4, "minute": 58}
